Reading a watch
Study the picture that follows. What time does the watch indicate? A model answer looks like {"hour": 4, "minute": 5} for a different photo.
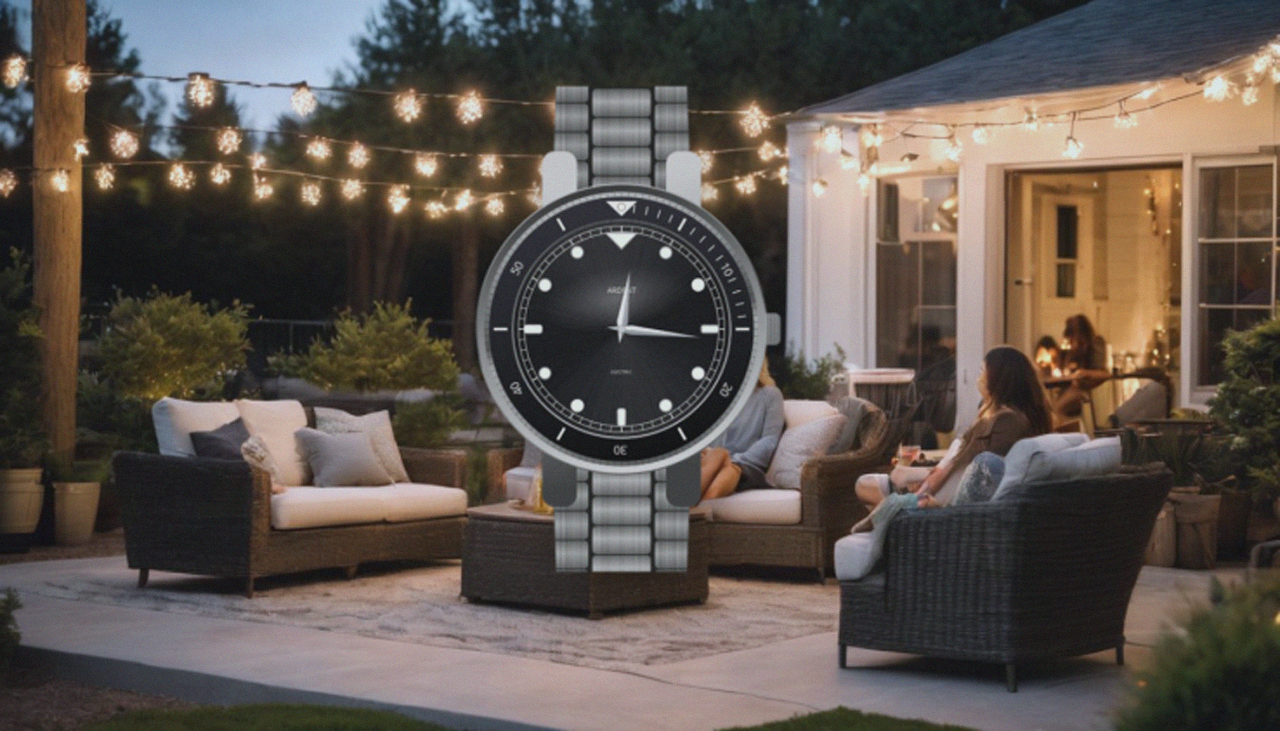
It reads {"hour": 12, "minute": 16}
